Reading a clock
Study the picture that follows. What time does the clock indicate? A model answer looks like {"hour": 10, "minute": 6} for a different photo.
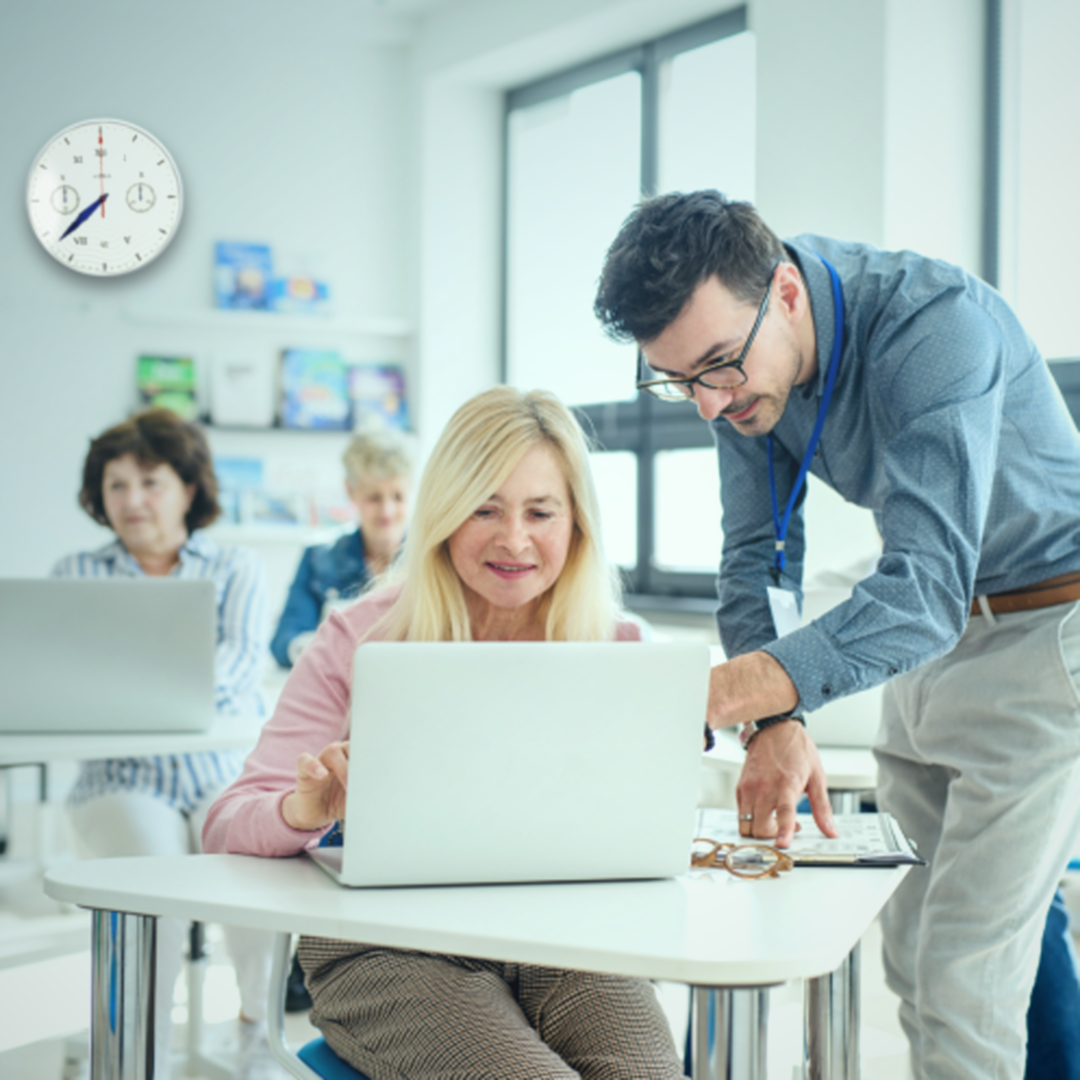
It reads {"hour": 7, "minute": 38}
